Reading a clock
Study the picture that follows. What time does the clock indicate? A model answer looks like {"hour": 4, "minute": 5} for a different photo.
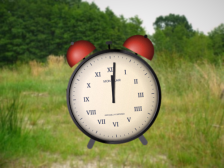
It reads {"hour": 12, "minute": 1}
